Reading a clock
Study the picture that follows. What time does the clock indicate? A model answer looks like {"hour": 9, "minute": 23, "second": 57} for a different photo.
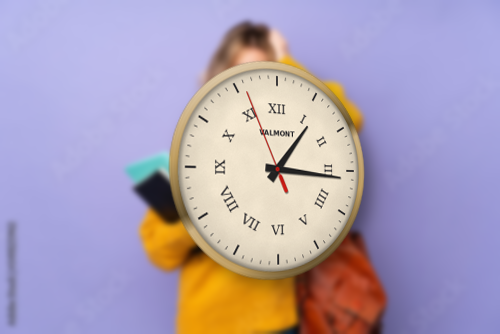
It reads {"hour": 1, "minute": 15, "second": 56}
